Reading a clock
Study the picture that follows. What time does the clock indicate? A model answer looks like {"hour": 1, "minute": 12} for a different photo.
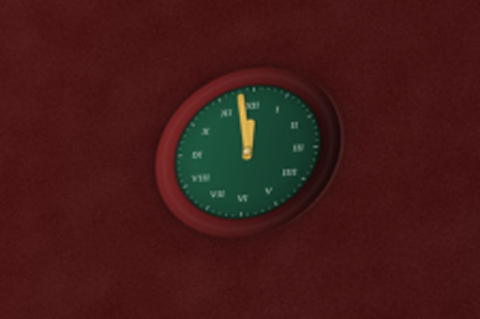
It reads {"hour": 11, "minute": 58}
